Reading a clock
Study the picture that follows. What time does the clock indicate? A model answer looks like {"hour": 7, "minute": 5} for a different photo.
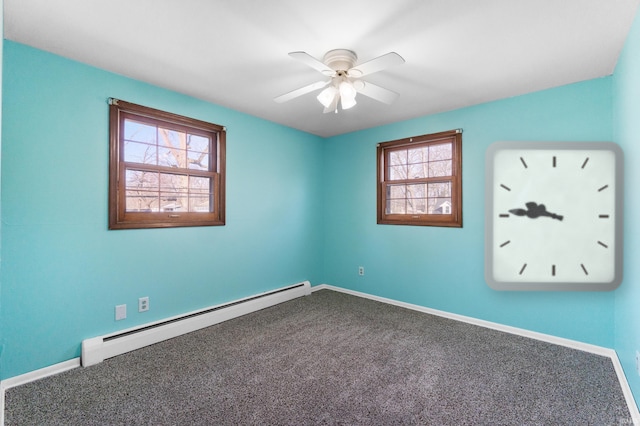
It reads {"hour": 9, "minute": 46}
